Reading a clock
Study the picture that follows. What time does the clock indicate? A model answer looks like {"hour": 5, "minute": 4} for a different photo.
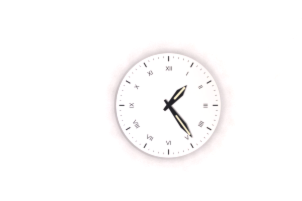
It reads {"hour": 1, "minute": 24}
